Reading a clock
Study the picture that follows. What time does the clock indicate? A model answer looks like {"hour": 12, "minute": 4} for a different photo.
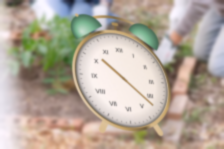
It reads {"hour": 10, "minute": 22}
